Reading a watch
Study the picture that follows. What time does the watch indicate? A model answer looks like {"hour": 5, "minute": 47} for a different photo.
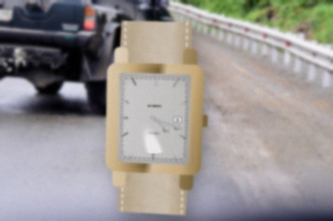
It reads {"hour": 4, "minute": 18}
